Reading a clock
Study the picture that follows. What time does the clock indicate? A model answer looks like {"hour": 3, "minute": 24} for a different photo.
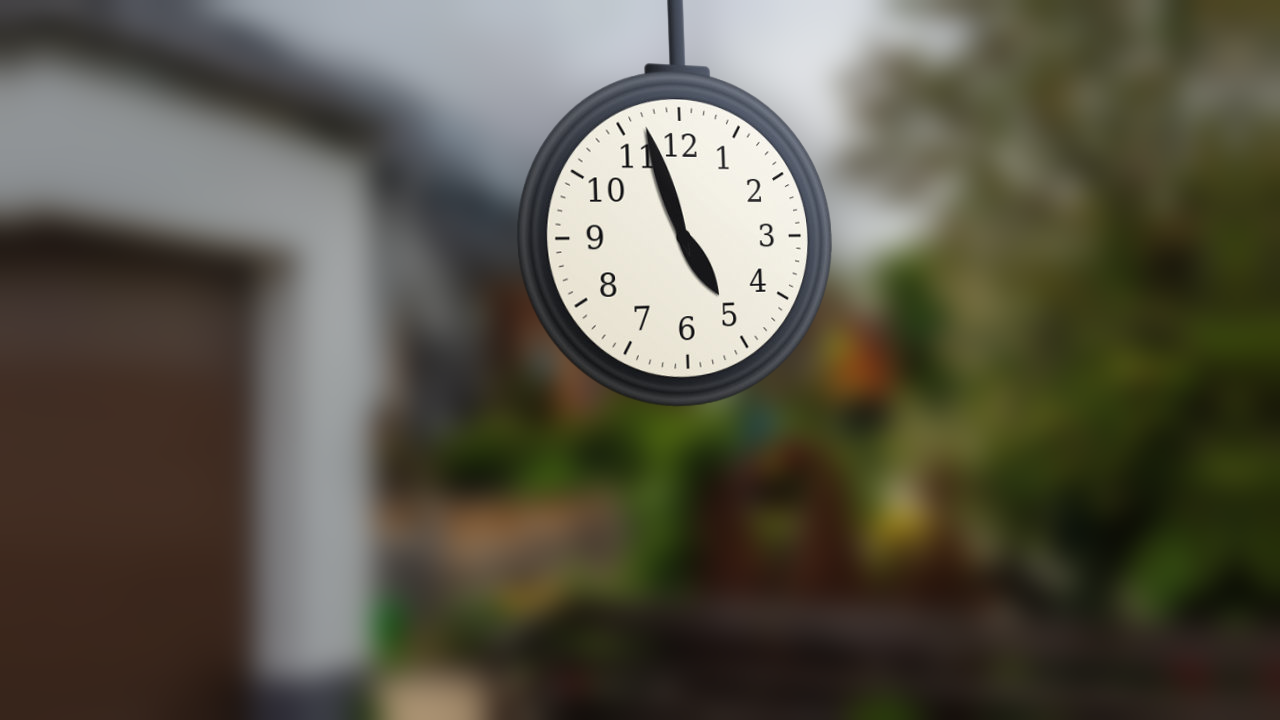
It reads {"hour": 4, "minute": 57}
